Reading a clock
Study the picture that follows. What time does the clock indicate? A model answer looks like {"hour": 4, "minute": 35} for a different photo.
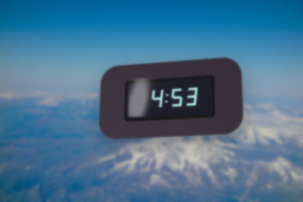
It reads {"hour": 4, "minute": 53}
